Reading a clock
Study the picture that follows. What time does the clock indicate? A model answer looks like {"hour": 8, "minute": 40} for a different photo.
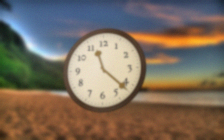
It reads {"hour": 11, "minute": 22}
